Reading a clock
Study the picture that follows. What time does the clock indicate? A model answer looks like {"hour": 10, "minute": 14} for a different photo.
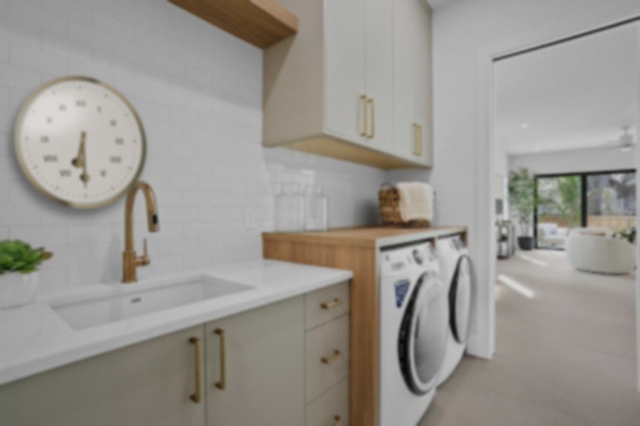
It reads {"hour": 6, "minute": 30}
